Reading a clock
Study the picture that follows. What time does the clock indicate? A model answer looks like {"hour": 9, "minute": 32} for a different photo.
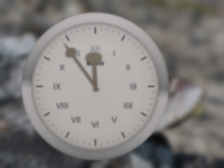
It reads {"hour": 11, "minute": 54}
